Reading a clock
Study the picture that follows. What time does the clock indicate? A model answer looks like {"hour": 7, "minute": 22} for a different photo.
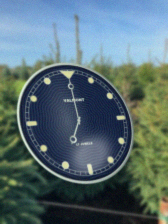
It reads {"hour": 7, "minute": 0}
